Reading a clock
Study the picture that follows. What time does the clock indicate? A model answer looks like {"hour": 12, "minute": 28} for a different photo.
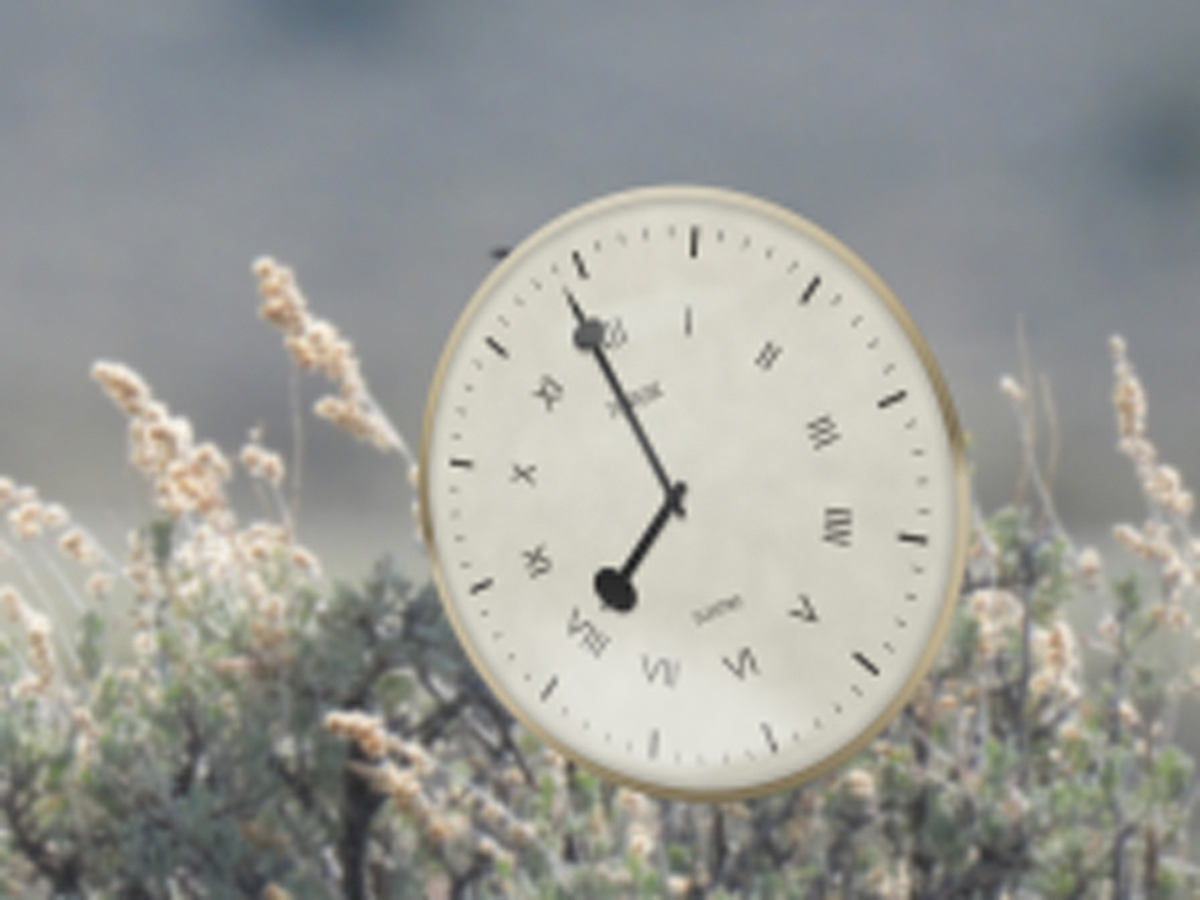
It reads {"hour": 7, "minute": 59}
